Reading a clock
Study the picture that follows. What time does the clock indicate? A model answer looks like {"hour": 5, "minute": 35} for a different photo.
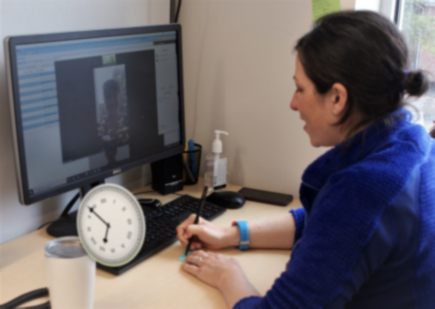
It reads {"hour": 6, "minute": 53}
